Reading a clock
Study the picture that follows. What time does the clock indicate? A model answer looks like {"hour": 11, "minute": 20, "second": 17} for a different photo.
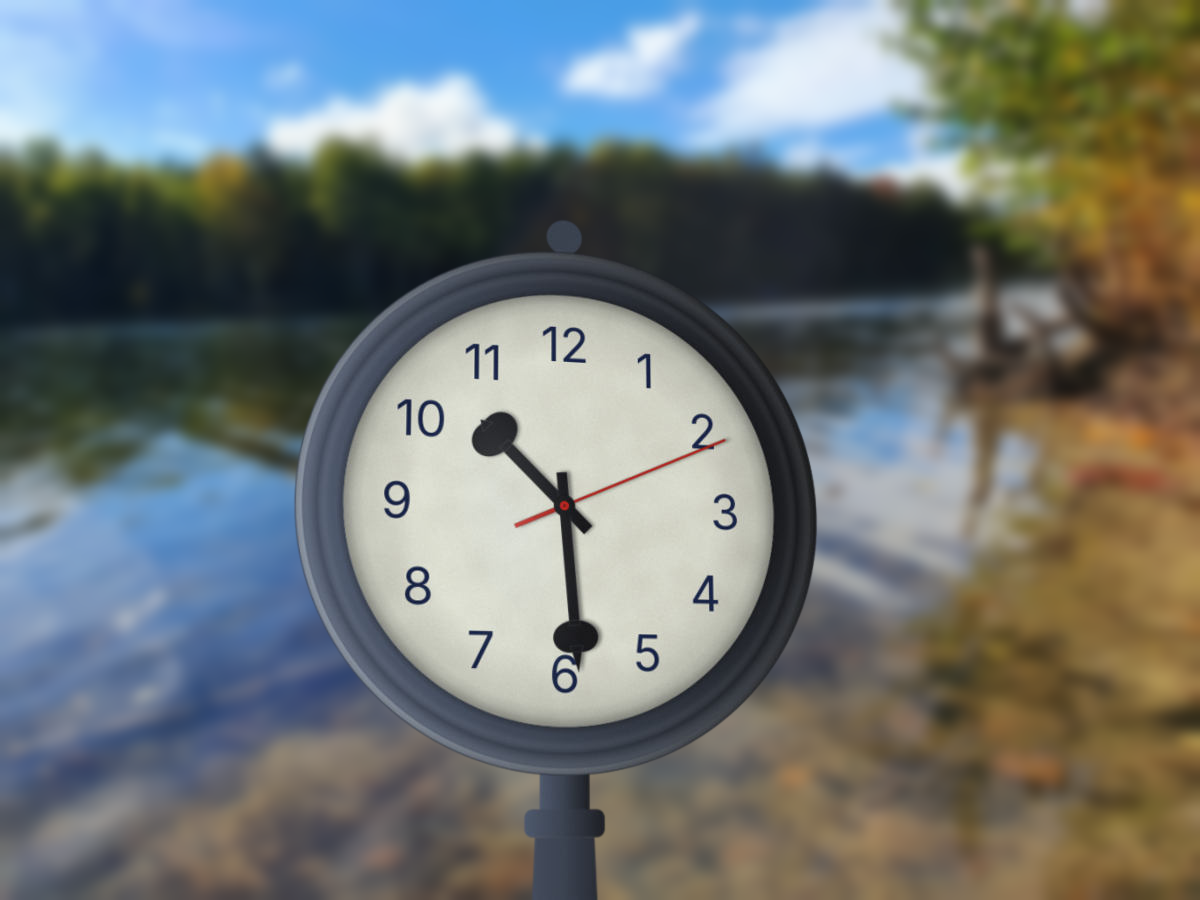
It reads {"hour": 10, "minute": 29, "second": 11}
